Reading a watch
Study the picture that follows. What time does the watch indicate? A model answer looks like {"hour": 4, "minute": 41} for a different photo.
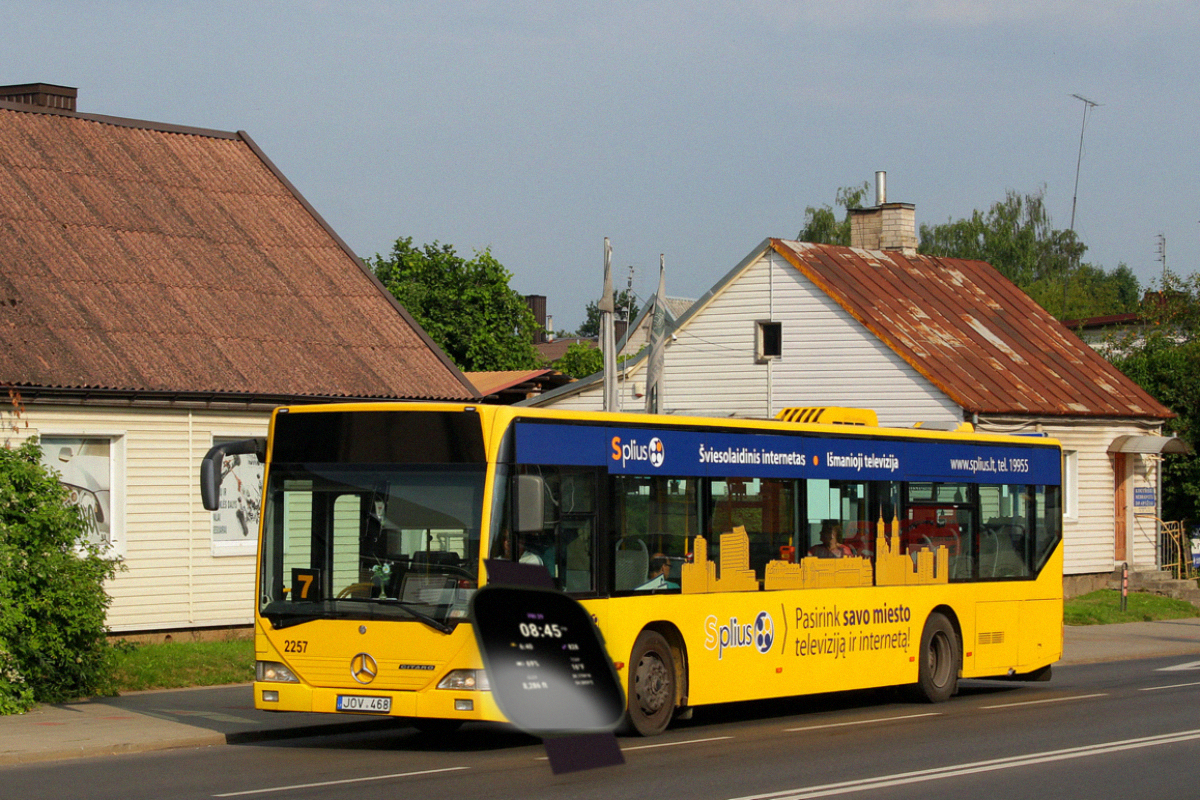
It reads {"hour": 8, "minute": 45}
